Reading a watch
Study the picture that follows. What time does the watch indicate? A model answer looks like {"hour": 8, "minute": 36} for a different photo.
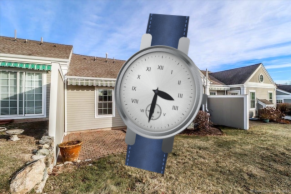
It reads {"hour": 3, "minute": 31}
